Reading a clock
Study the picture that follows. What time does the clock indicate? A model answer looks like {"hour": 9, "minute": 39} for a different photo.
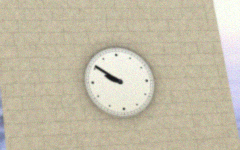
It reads {"hour": 9, "minute": 51}
